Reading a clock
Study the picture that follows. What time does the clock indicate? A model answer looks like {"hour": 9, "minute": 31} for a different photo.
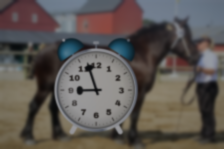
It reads {"hour": 8, "minute": 57}
